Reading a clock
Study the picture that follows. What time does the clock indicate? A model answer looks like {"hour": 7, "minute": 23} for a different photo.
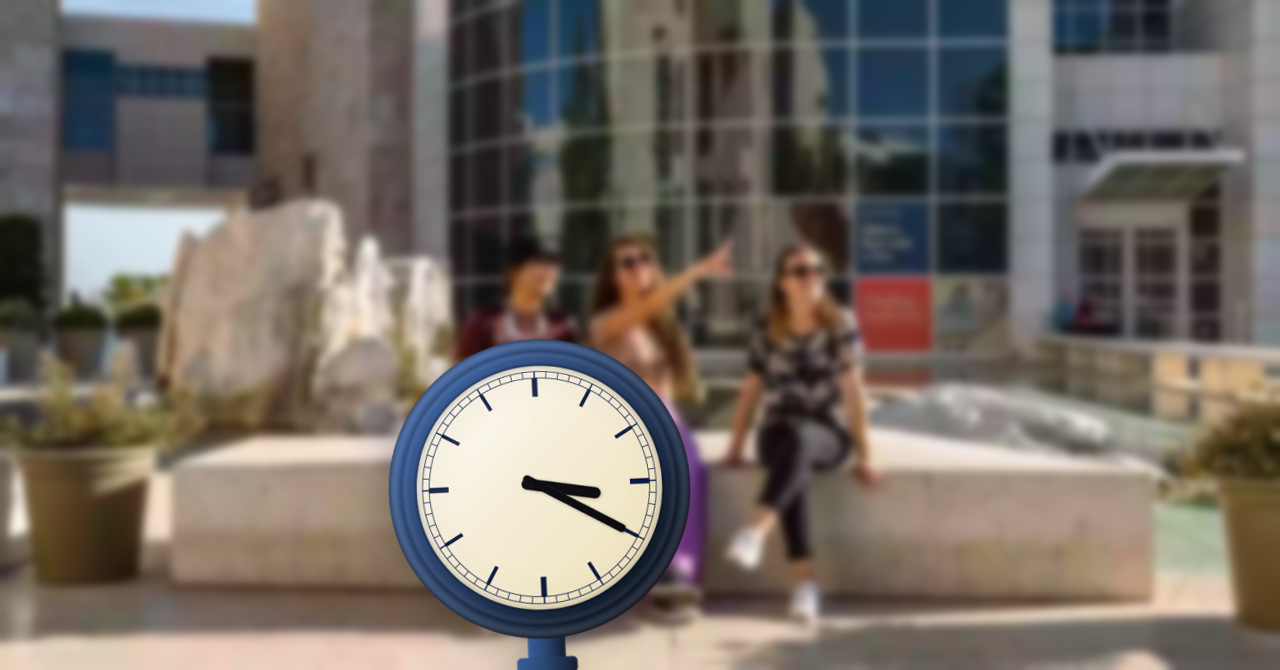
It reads {"hour": 3, "minute": 20}
